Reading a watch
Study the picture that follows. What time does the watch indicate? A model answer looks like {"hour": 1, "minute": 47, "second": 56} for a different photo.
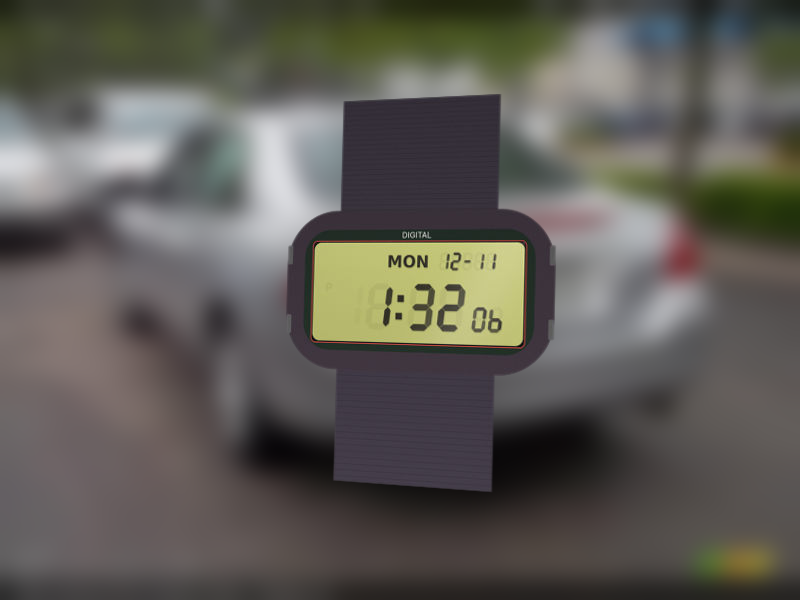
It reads {"hour": 1, "minute": 32, "second": 6}
